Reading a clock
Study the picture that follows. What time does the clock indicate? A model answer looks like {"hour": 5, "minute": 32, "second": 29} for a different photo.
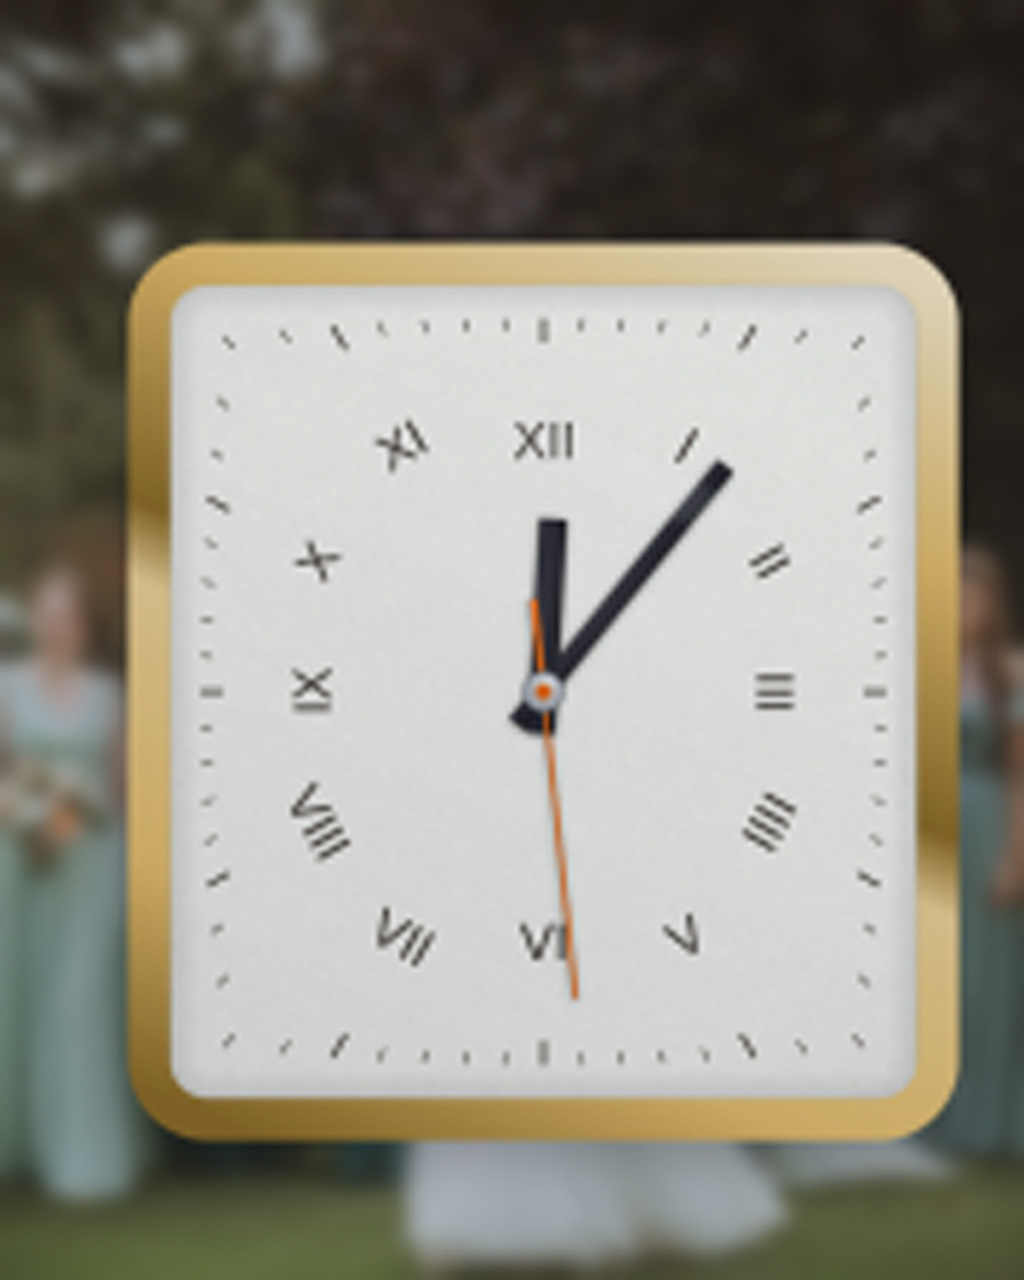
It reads {"hour": 12, "minute": 6, "second": 29}
